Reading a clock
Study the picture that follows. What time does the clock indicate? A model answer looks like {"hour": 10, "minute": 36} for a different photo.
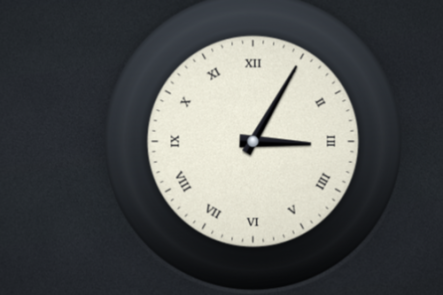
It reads {"hour": 3, "minute": 5}
